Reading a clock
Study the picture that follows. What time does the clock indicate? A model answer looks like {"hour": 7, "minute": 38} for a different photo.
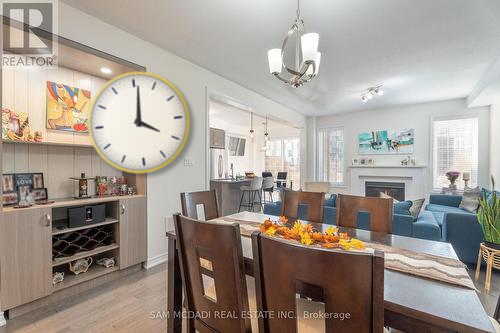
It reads {"hour": 4, "minute": 1}
